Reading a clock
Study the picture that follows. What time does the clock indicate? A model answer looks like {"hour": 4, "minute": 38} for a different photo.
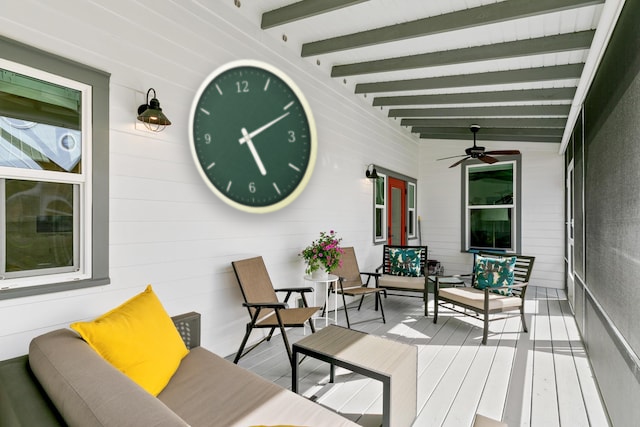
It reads {"hour": 5, "minute": 11}
